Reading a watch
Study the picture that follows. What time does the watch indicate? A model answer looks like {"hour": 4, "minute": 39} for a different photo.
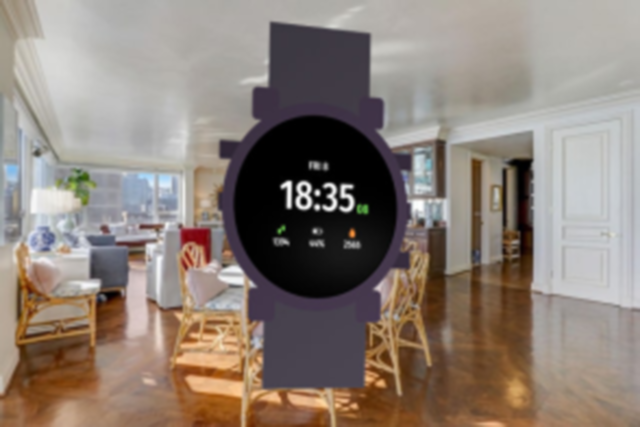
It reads {"hour": 18, "minute": 35}
